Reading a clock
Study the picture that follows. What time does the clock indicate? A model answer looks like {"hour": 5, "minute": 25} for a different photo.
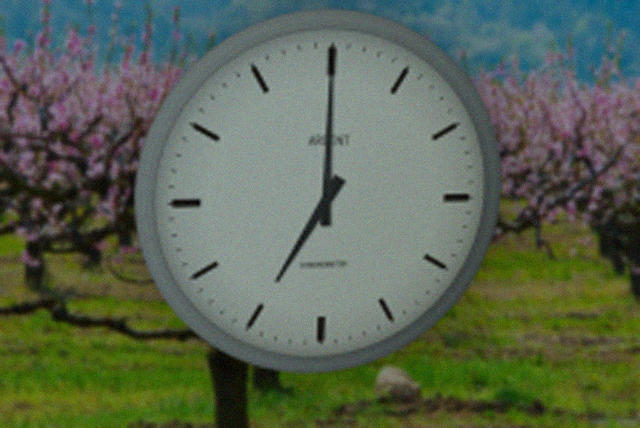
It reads {"hour": 7, "minute": 0}
